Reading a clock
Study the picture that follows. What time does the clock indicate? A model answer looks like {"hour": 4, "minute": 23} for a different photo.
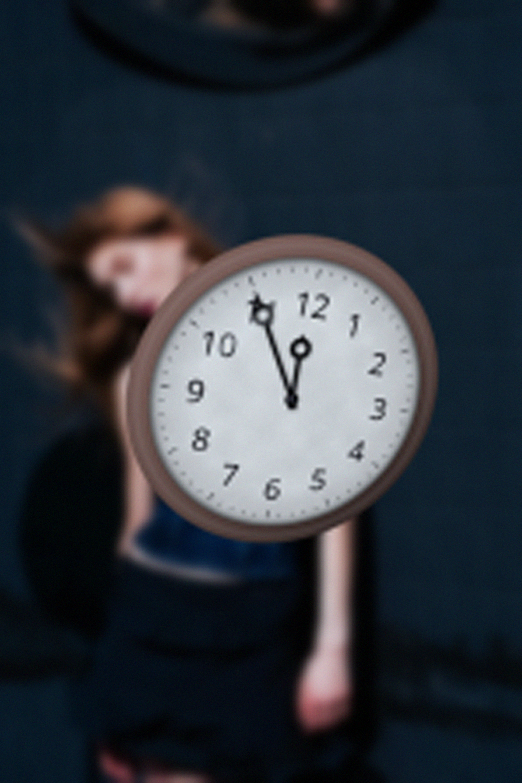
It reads {"hour": 11, "minute": 55}
